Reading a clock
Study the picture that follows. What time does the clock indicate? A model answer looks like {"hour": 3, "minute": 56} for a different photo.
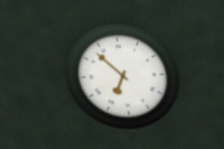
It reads {"hour": 6, "minute": 53}
